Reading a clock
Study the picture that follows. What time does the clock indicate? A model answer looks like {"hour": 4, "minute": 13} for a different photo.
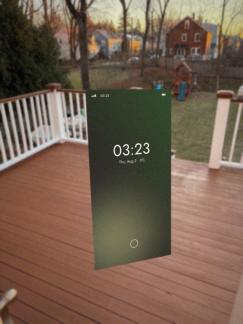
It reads {"hour": 3, "minute": 23}
